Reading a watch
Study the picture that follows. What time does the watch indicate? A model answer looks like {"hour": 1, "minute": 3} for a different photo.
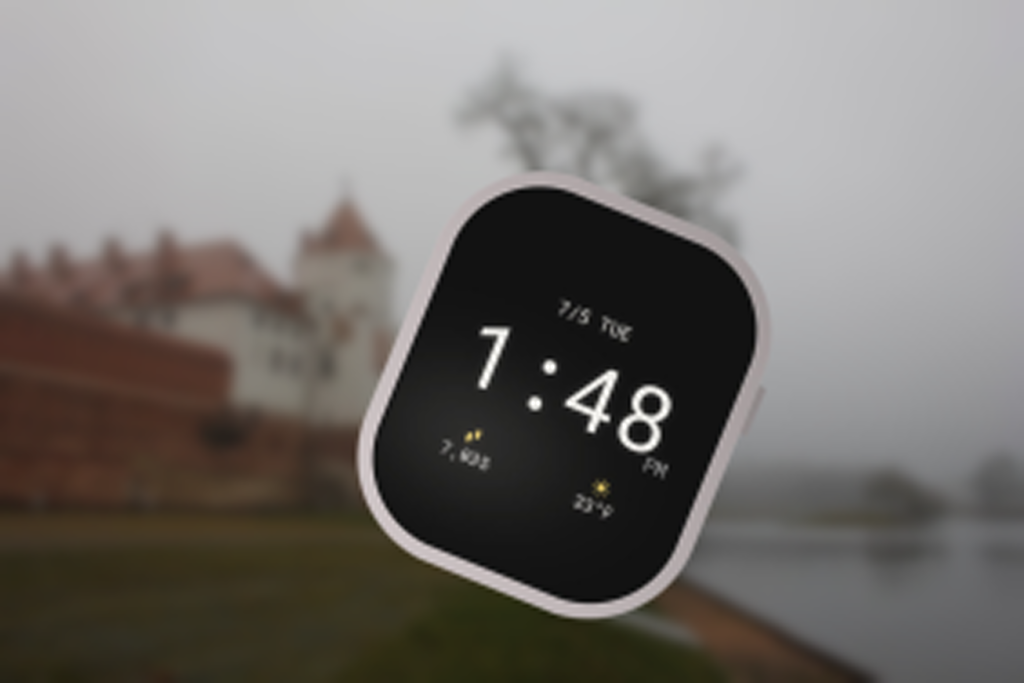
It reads {"hour": 1, "minute": 48}
